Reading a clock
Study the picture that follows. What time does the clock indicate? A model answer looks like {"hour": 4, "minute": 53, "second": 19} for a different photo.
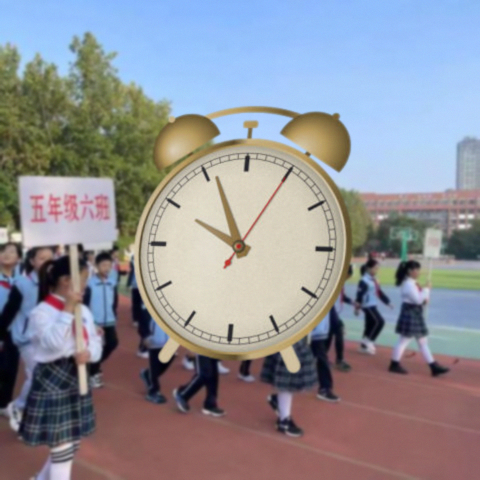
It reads {"hour": 9, "minute": 56, "second": 5}
